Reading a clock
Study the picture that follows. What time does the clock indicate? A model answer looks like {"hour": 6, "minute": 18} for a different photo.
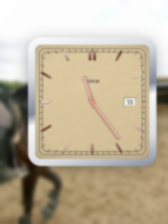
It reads {"hour": 11, "minute": 24}
